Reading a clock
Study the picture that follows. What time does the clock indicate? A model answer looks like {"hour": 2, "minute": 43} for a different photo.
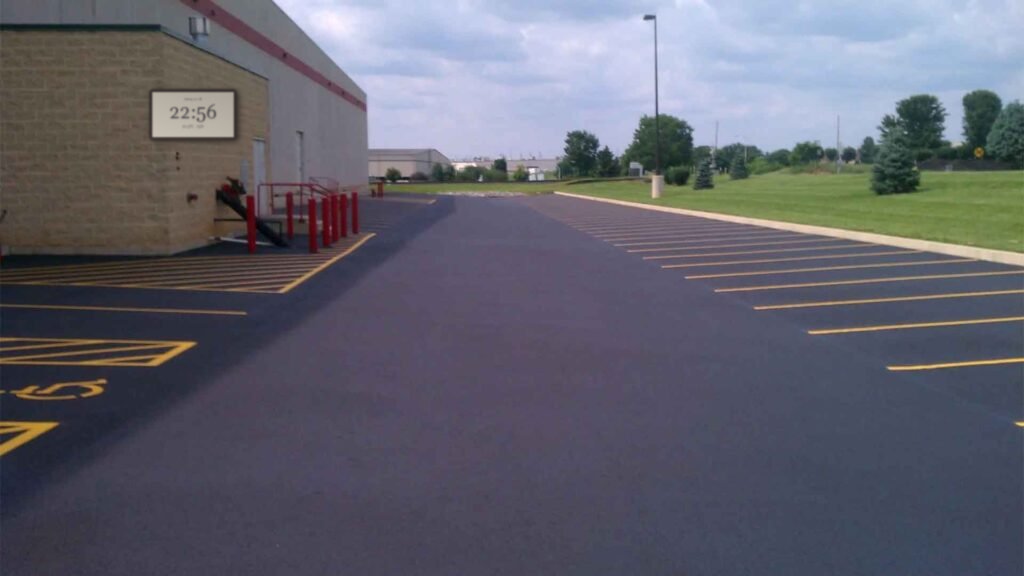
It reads {"hour": 22, "minute": 56}
